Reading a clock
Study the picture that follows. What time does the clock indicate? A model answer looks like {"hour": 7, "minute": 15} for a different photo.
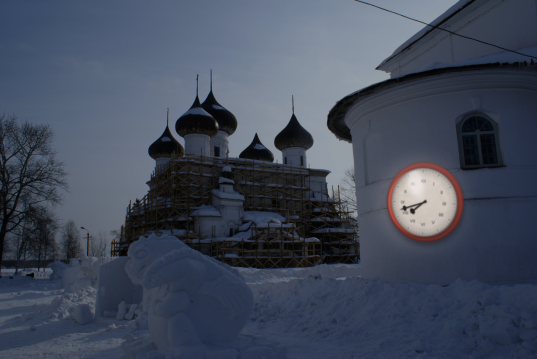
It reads {"hour": 7, "minute": 42}
